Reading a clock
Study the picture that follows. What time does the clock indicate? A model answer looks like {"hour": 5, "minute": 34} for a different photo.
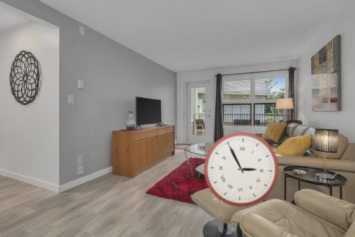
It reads {"hour": 2, "minute": 55}
